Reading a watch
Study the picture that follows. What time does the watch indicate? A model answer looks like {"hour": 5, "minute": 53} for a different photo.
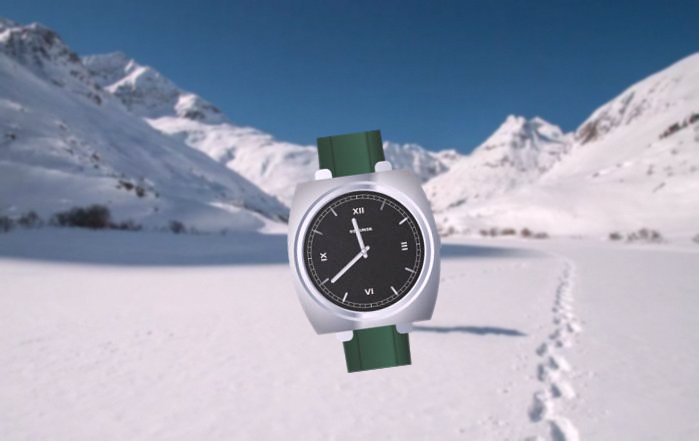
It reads {"hour": 11, "minute": 39}
